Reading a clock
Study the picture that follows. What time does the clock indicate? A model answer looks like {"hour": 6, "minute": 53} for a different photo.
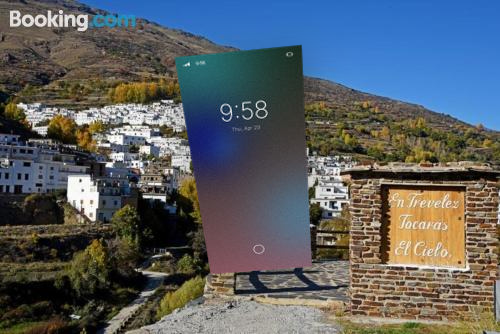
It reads {"hour": 9, "minute": 58}
